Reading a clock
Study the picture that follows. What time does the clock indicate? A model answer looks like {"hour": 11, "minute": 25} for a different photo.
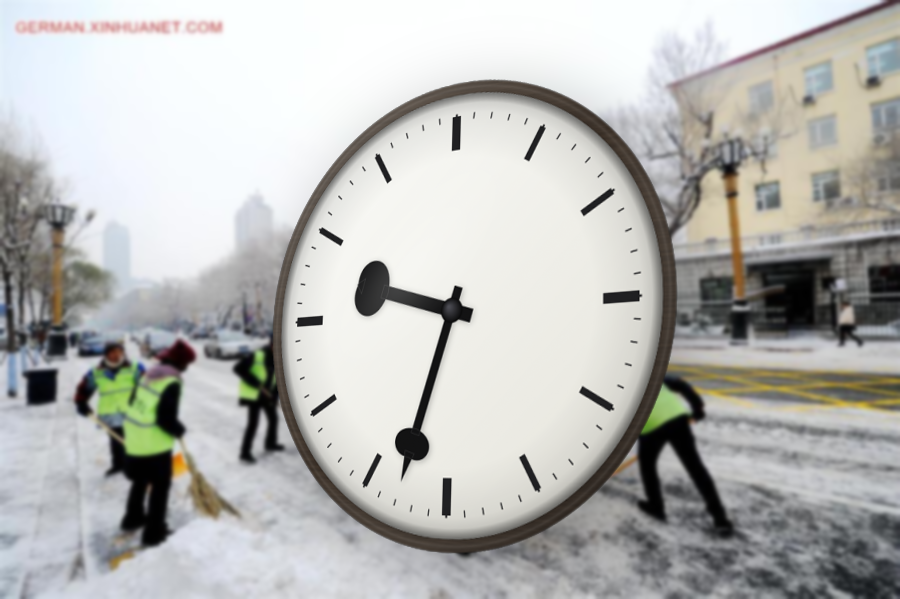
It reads {"hour": 9, "minute": 33}
